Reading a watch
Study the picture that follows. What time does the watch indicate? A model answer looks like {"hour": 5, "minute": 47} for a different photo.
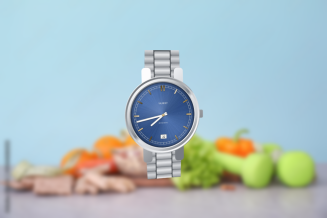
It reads {"hour": 7, "minute": 43}
